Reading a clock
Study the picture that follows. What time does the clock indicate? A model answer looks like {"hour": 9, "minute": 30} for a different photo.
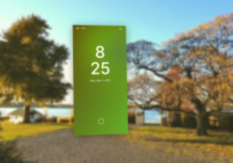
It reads {"hour": 8, "minute": 25}
